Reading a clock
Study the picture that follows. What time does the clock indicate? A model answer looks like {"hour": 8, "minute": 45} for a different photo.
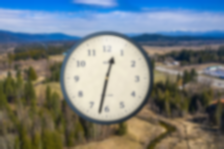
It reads {"hour": 12, "minute": 32}
